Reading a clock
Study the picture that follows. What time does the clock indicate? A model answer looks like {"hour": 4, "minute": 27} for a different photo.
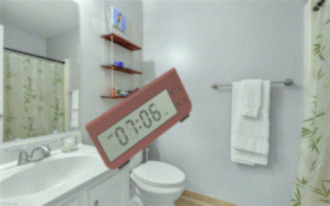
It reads {"hour": 7, "minute": 6}
